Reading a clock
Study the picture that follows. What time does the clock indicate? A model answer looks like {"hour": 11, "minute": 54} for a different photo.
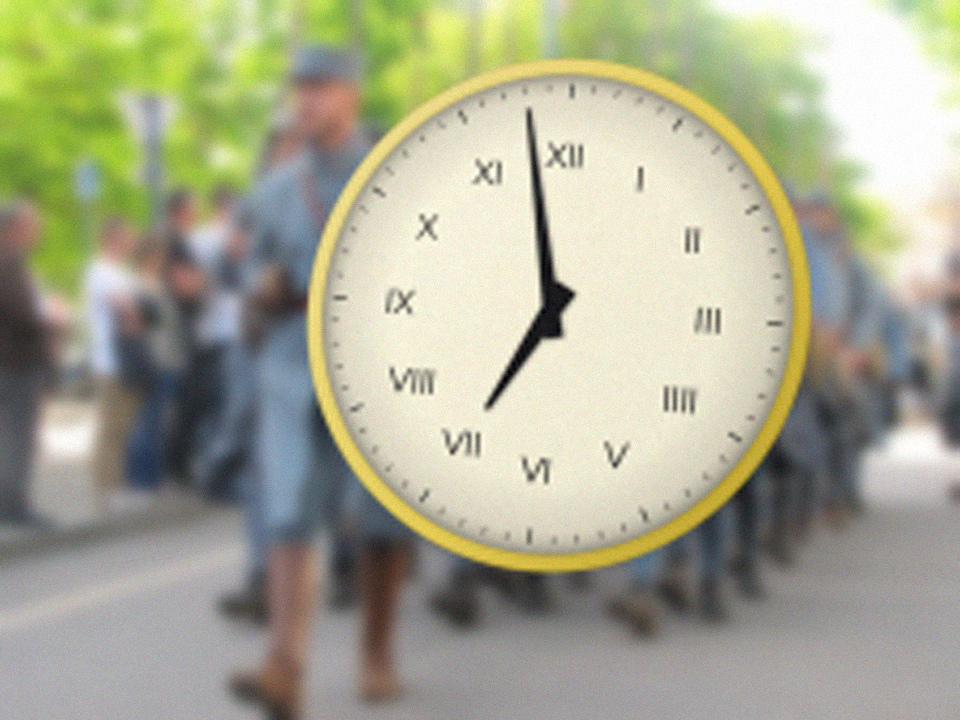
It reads {"hour": 6, "minute": 58}
